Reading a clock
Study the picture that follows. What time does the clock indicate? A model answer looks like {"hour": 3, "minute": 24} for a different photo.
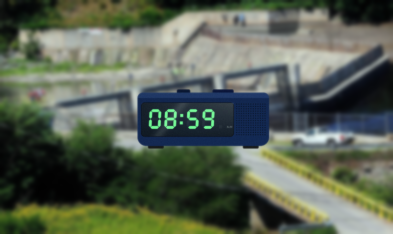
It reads {"hour": 8, "minute": 59}
